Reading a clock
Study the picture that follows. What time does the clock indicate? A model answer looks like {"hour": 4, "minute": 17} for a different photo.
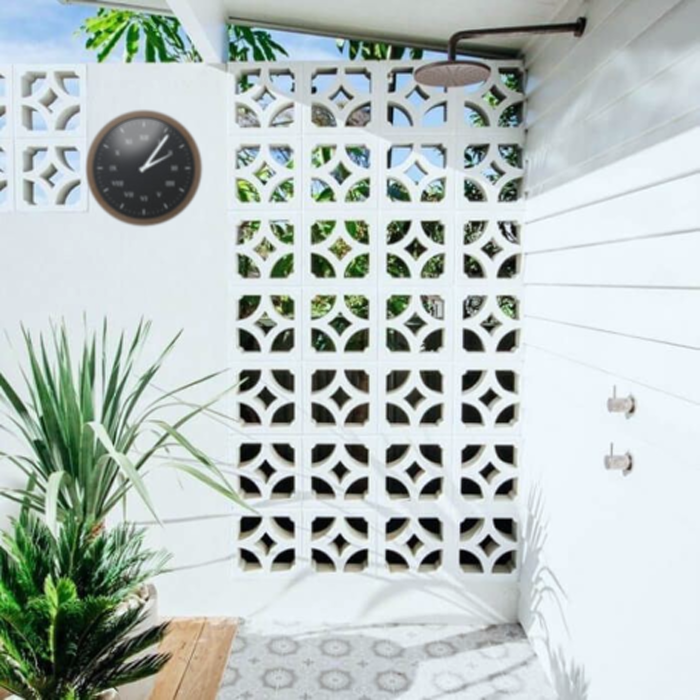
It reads {"hour": 2, "minute": 6}
